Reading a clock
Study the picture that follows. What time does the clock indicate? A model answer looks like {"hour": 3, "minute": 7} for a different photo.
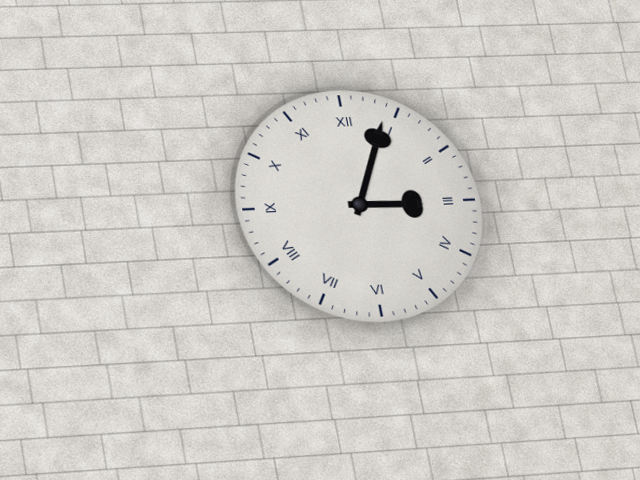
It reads {"hour": 3, "minute": 4}
